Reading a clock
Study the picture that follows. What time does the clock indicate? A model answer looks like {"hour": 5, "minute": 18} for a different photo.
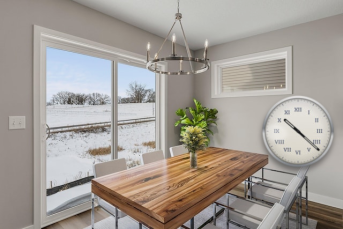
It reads {"hour": 10, "minute": 22}
